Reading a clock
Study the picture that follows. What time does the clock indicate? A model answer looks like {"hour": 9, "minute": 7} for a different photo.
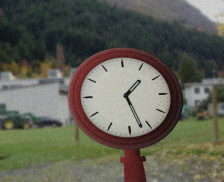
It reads {"hour": 1, "minute": 27}
